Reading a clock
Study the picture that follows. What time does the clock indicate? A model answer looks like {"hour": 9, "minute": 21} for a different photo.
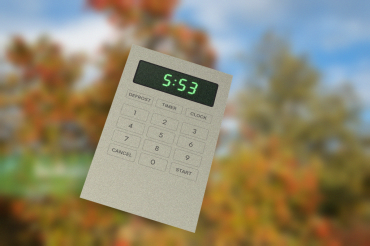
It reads {"hour": 5, "minute": 53}
